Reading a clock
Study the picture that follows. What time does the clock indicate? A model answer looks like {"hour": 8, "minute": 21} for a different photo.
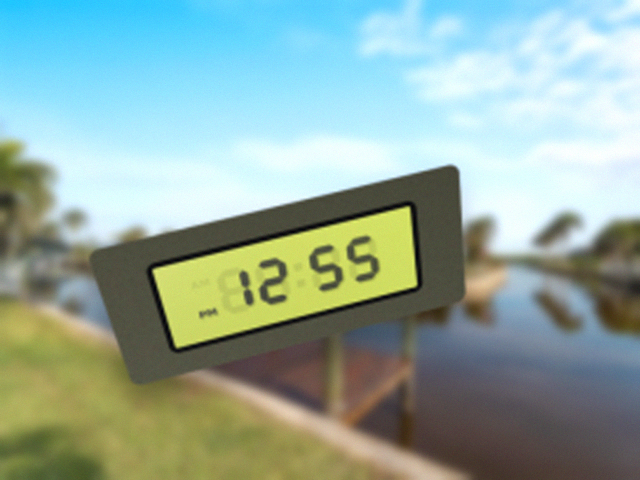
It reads {"hour": 12, "minute": 55}
